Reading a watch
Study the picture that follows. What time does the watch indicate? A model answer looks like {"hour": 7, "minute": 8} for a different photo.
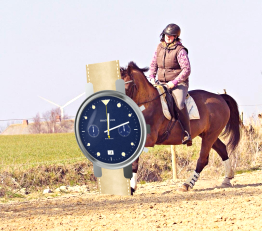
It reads {"hour": 12, "minute": 12}
